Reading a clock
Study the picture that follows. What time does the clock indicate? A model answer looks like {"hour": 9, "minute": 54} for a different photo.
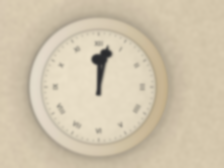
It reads {"hour": 12, "minute": 2}
